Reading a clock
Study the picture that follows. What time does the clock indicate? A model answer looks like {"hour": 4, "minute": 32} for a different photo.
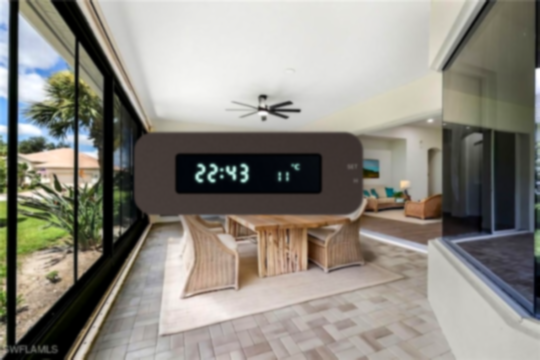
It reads {"hour": 22, "minute": 43}
